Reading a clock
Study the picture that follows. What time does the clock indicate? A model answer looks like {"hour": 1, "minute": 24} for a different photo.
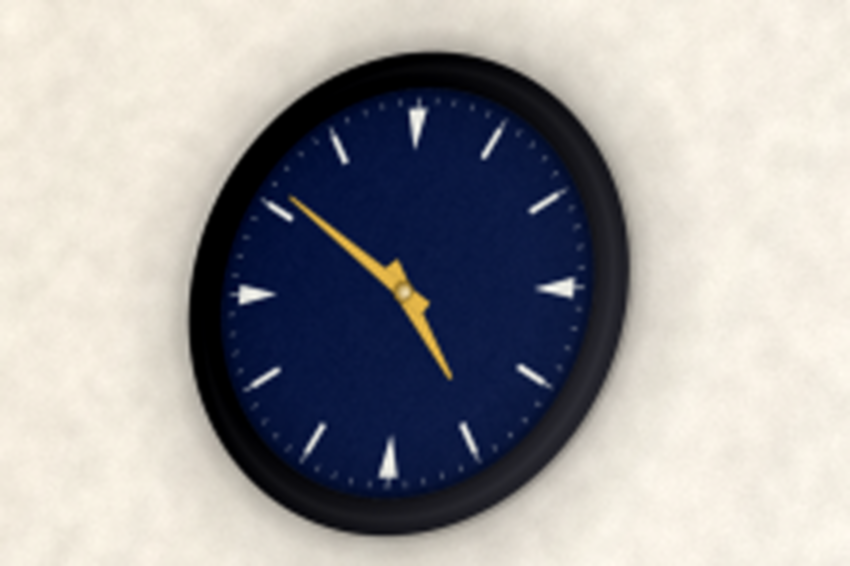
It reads {"hour": 4, "minute": 51}
